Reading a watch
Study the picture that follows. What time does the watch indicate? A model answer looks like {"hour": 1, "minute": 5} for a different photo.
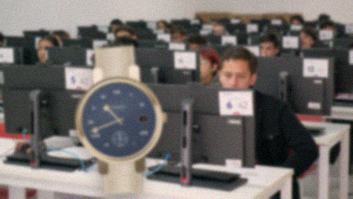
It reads {"hour": 10, "minute": 42}
